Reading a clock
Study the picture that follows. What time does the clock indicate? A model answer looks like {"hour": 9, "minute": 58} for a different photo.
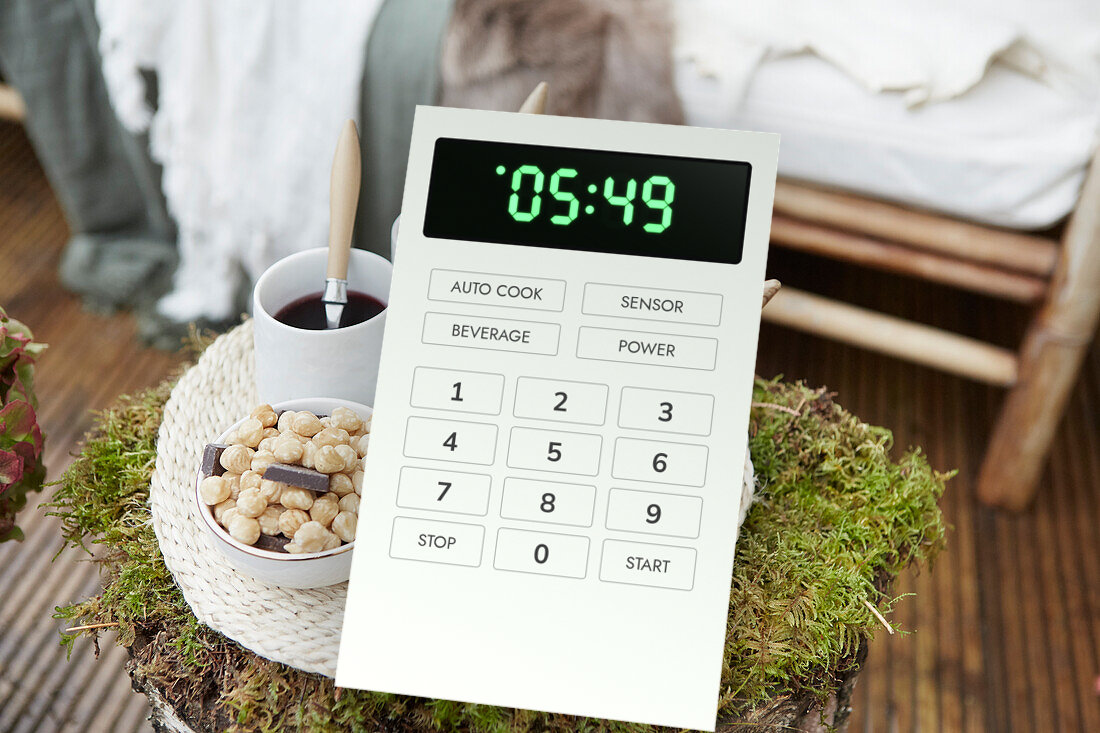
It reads {"hour": 5, "minute": 49}
